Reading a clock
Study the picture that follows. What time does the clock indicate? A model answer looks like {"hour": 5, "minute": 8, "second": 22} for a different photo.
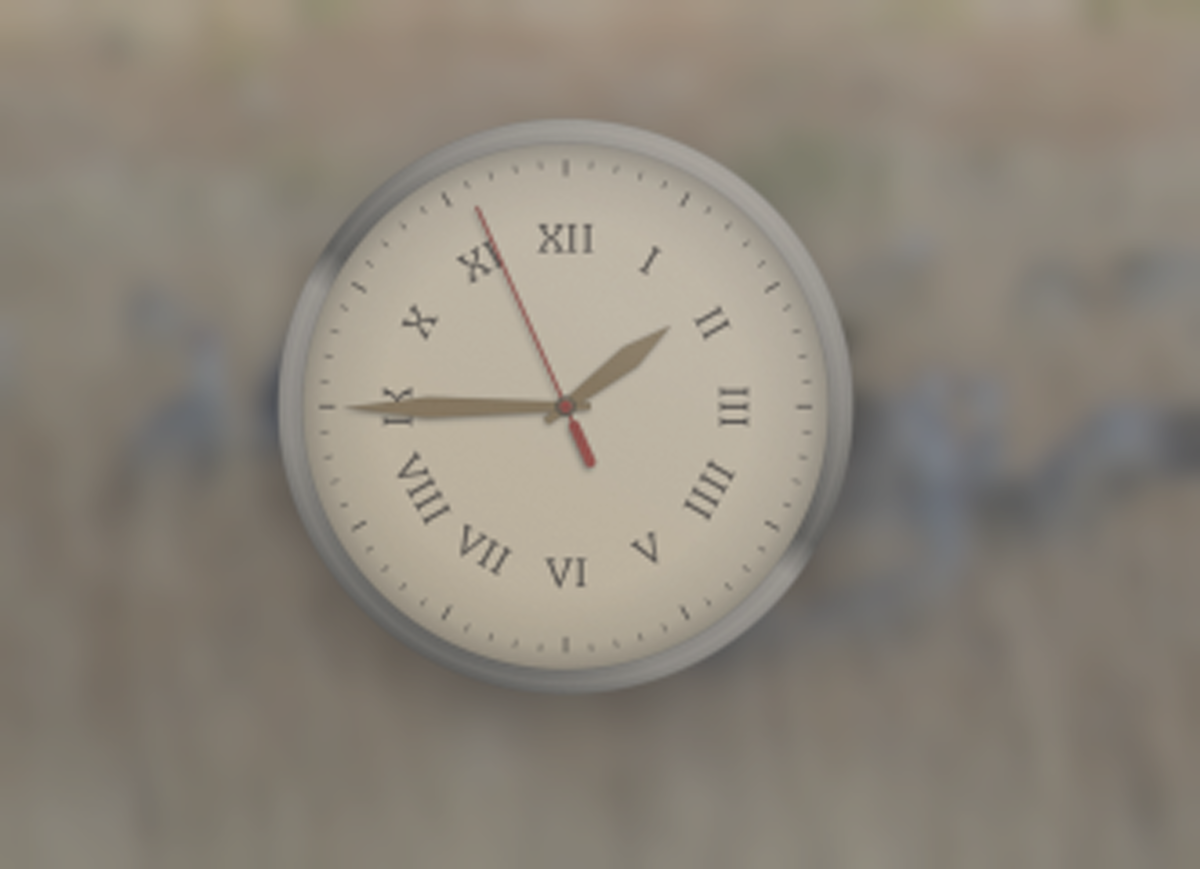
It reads {"hour": 1, "minute": 44, "second": 56}
